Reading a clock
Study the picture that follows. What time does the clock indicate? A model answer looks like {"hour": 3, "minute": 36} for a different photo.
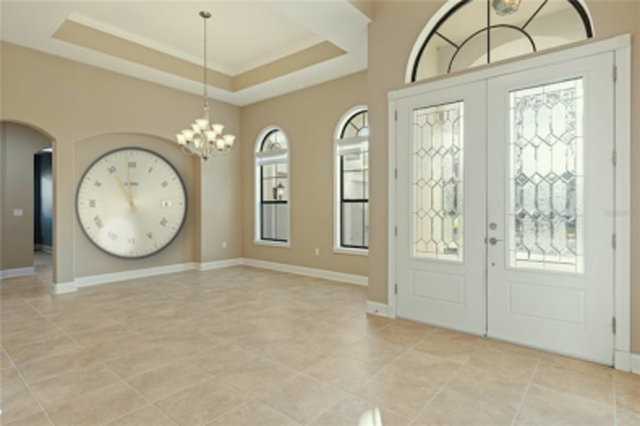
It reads {"hour": 10, "minute": 59}
